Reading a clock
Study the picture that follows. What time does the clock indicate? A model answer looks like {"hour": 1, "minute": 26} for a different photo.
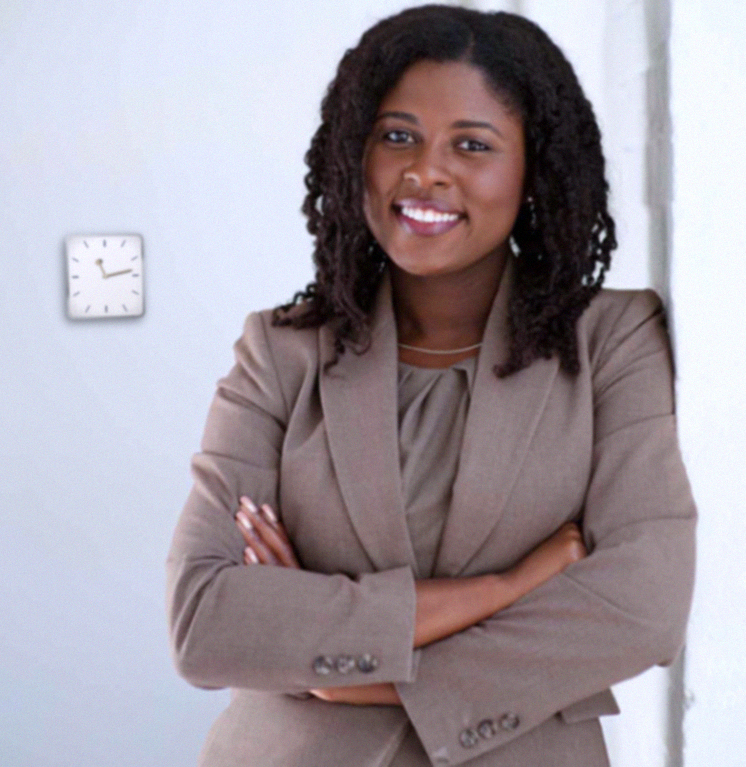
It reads {"hour": 11, "minute": 13}
